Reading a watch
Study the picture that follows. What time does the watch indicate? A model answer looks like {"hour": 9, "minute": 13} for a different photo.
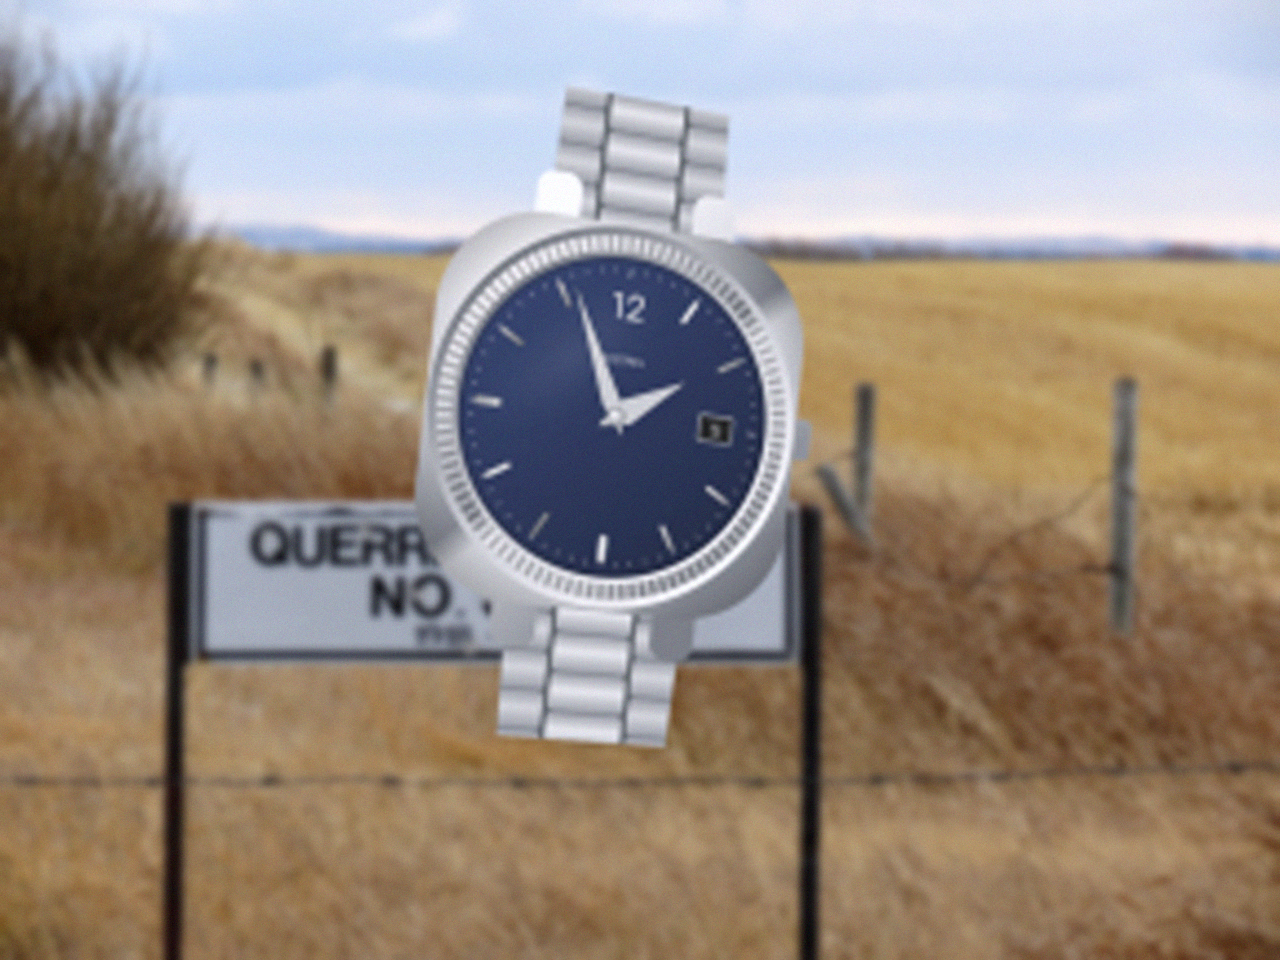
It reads {"hour": 1, "minute": 56}
